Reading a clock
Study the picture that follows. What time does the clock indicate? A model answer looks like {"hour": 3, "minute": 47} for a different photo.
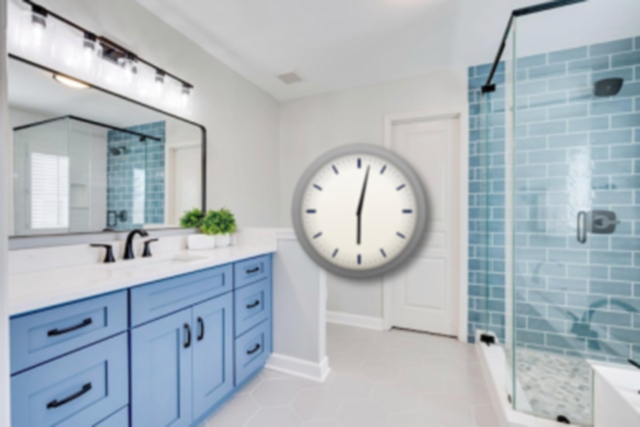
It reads {"hour": 6, "minute": 2}
